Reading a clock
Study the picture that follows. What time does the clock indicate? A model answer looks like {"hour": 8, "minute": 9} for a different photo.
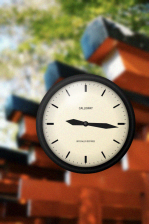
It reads {"hour": 9, "minute": 16}
